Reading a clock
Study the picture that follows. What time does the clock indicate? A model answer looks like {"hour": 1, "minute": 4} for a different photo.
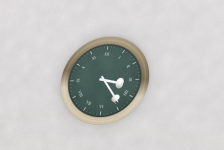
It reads {"hour": 3, "minute": 24}
